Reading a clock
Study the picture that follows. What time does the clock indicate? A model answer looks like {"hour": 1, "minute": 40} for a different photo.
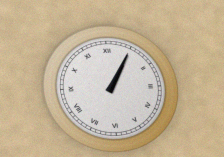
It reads {"hour": 1, "minute": 5}
